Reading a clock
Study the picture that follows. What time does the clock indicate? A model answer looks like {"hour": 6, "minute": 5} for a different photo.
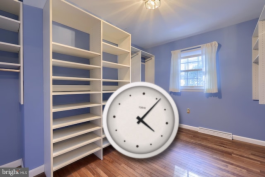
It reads {"hour": 4, "minute": 6}
